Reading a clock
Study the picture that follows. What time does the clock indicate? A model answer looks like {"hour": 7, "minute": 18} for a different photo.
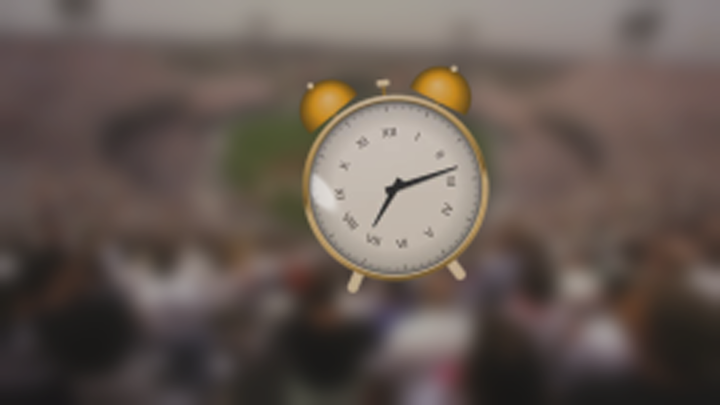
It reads {"hour": 7, "minute": 13}
